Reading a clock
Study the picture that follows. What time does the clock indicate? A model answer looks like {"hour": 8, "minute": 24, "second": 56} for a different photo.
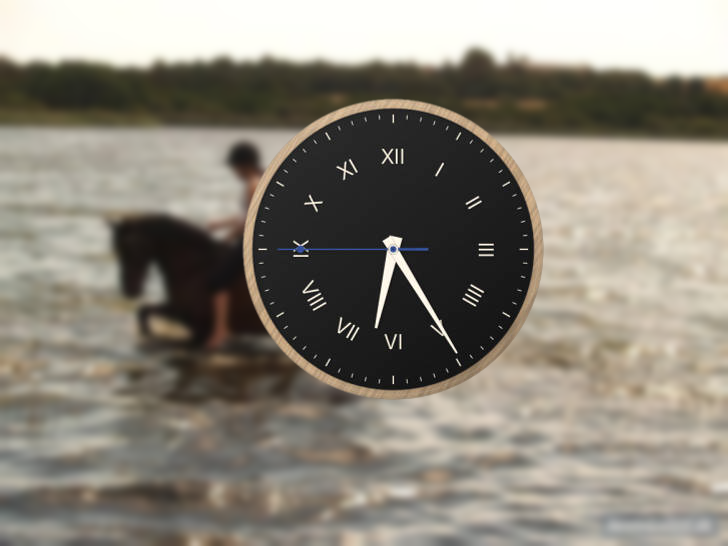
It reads {"hour": 6, "minute": 24, "second": 45}
